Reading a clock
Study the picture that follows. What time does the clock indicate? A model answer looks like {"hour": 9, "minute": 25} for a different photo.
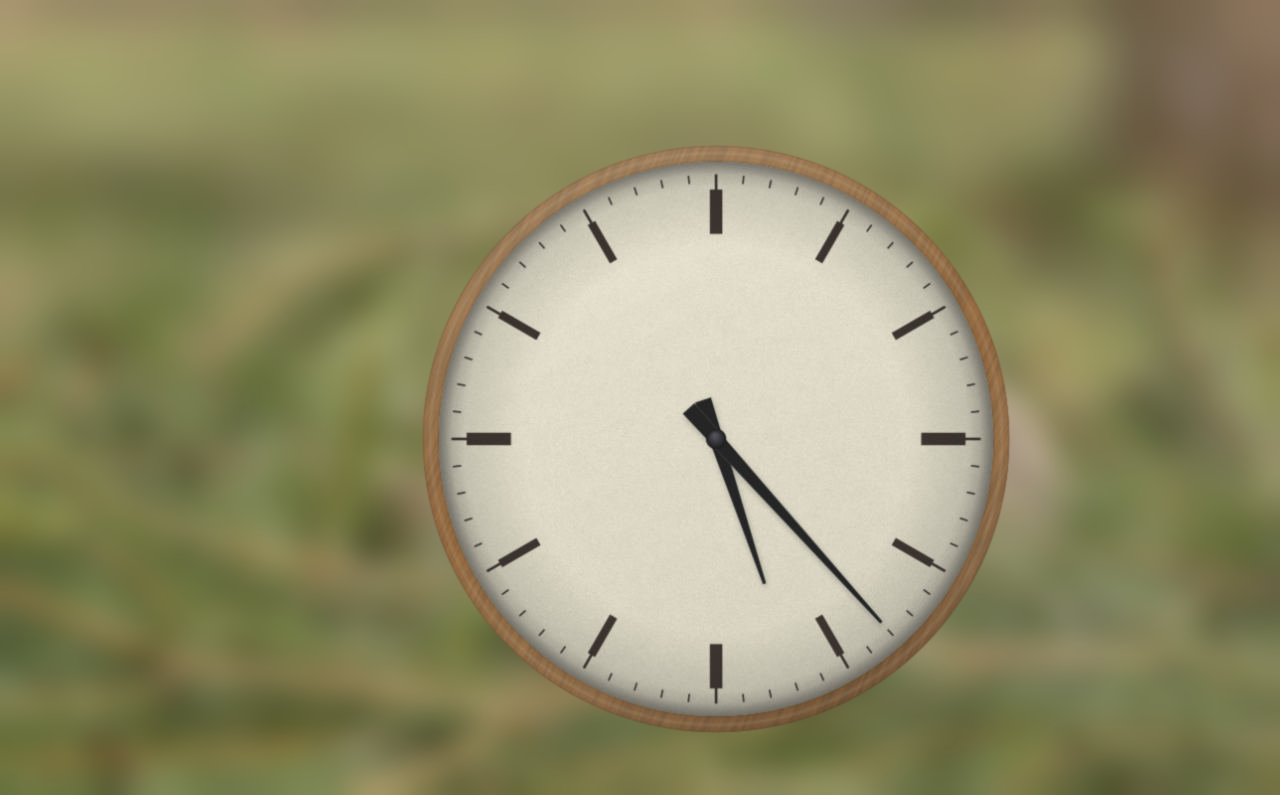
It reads {"hour": 5, "minute": 23}
